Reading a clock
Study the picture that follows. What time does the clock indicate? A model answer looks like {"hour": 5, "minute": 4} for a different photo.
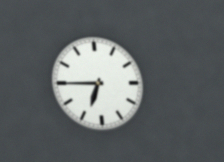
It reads {"hour": 6, "minute": 45}
